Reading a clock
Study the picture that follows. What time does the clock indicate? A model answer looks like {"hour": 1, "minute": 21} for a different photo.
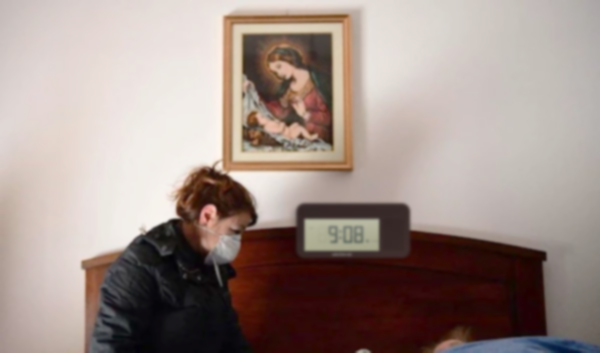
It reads {"hour": 9, "minute": 8}
